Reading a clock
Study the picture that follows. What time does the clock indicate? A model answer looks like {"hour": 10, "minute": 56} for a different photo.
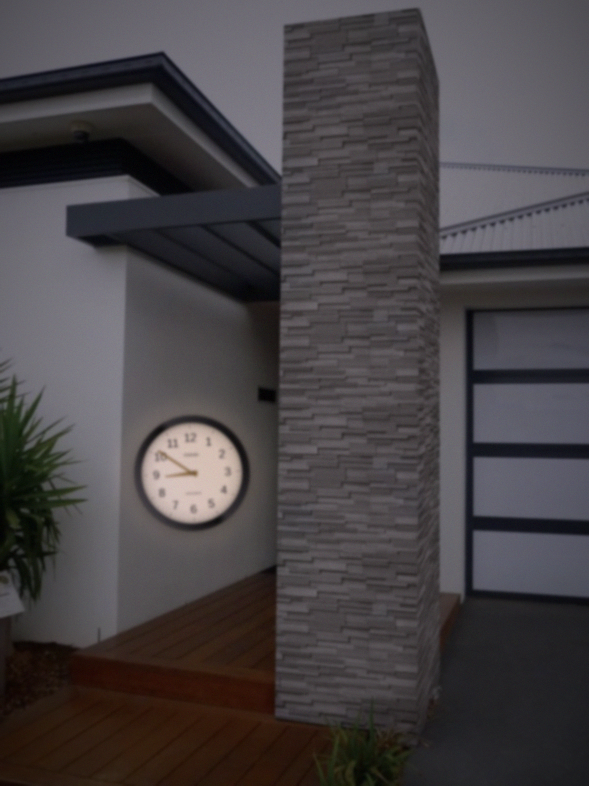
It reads {"hour": 8, "minute": 51}
